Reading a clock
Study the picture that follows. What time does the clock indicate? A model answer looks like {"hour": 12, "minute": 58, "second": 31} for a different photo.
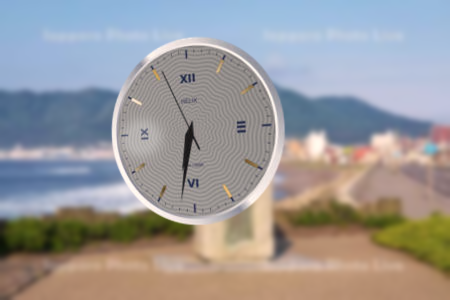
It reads {"hour": 6, "minute": 31, "second": 56}
